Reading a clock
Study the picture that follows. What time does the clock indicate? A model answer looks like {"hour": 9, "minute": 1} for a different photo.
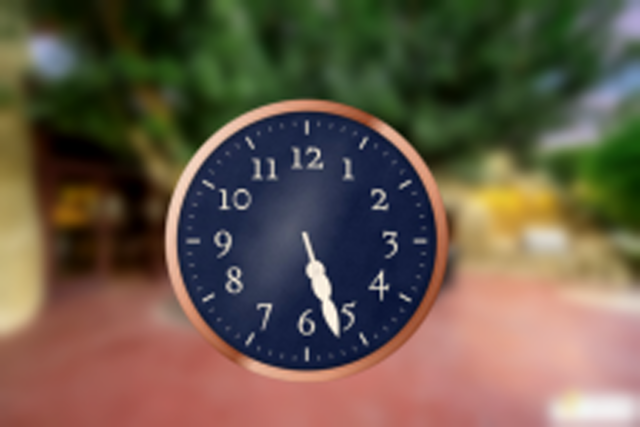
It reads {"hour": 5, "minute": 27}
